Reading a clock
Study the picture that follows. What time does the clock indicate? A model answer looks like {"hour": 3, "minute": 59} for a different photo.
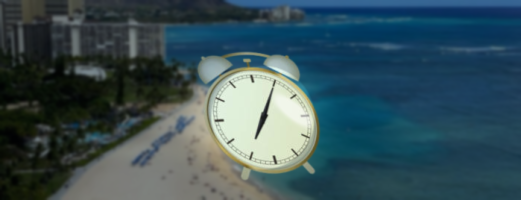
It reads {"hour": 7, "minute": 5}
